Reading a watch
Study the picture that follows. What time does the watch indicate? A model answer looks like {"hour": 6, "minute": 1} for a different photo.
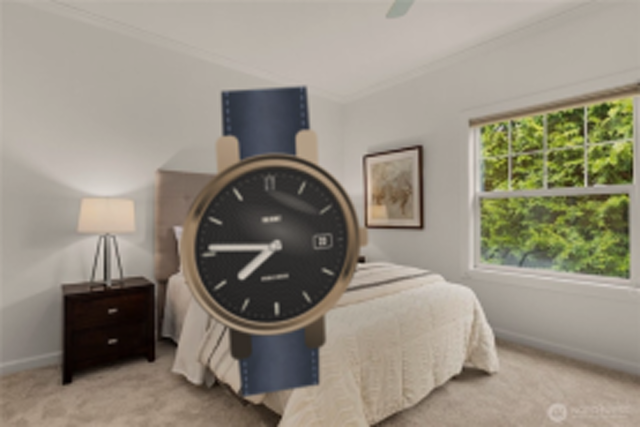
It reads {"hour": 7, "minute": 46}
